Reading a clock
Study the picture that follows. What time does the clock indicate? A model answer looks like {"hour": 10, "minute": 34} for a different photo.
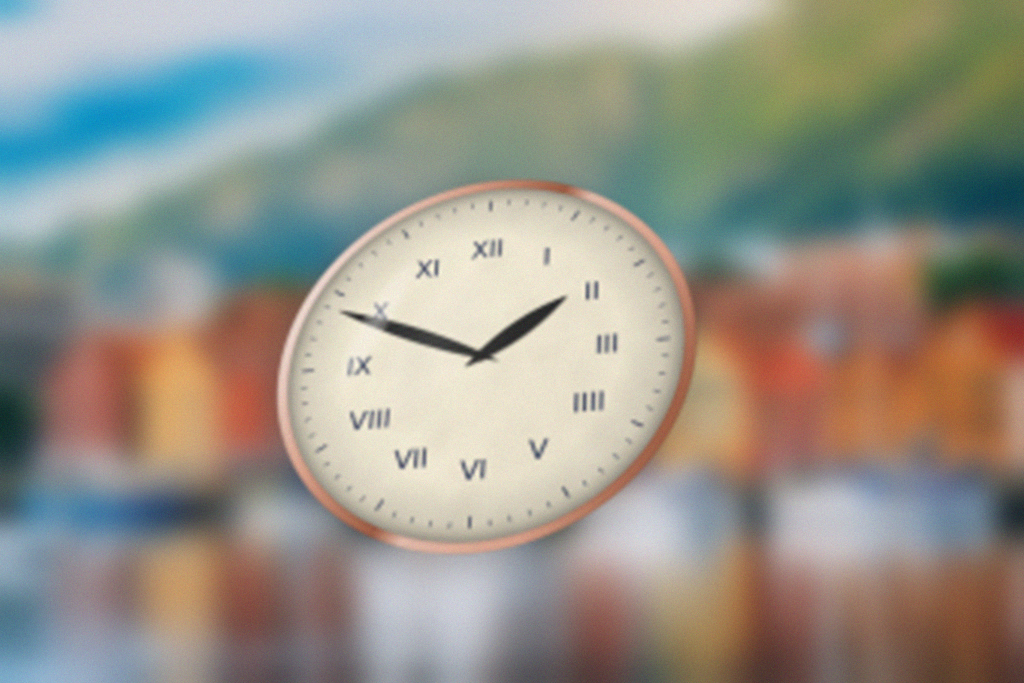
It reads {"hour": 1, "minute": 49}
